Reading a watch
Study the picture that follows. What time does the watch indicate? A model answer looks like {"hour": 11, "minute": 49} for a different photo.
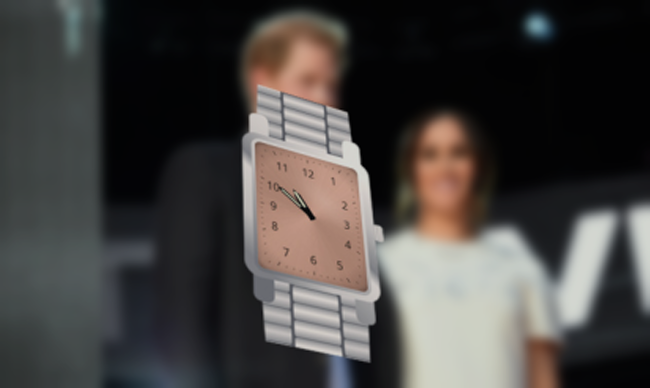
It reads {"hour": 10, "minute": 51}
